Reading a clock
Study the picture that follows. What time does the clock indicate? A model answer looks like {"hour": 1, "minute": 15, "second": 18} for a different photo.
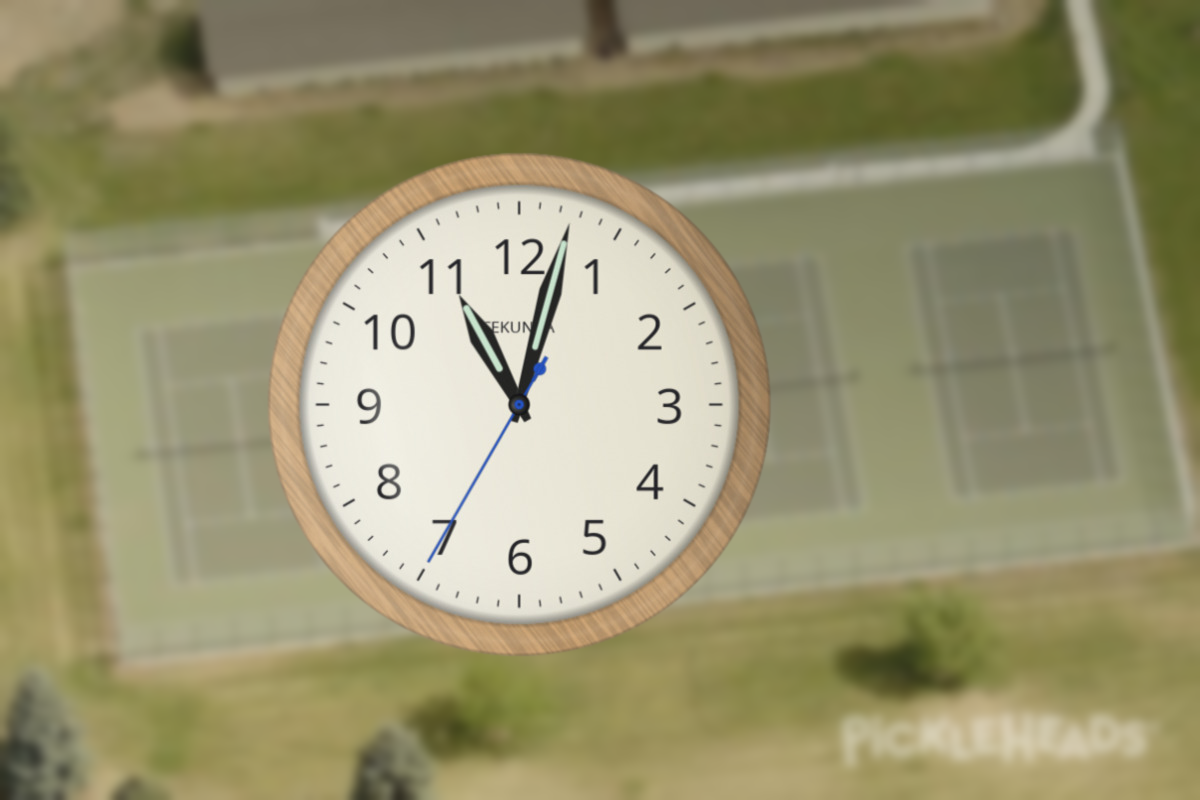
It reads {"hour": 11, "minute": 2, "second": 35}
